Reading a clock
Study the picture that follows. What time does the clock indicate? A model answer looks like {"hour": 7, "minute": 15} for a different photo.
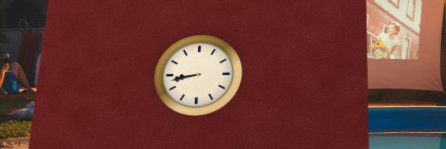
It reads {"hour": 8, "minute": 43}
